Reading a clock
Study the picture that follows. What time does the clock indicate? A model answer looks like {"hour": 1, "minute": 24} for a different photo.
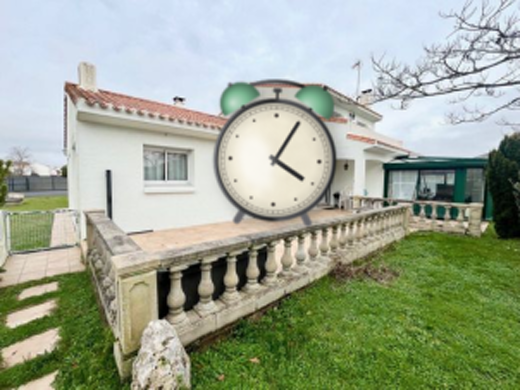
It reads {"hour": 4, "minute": 5}
